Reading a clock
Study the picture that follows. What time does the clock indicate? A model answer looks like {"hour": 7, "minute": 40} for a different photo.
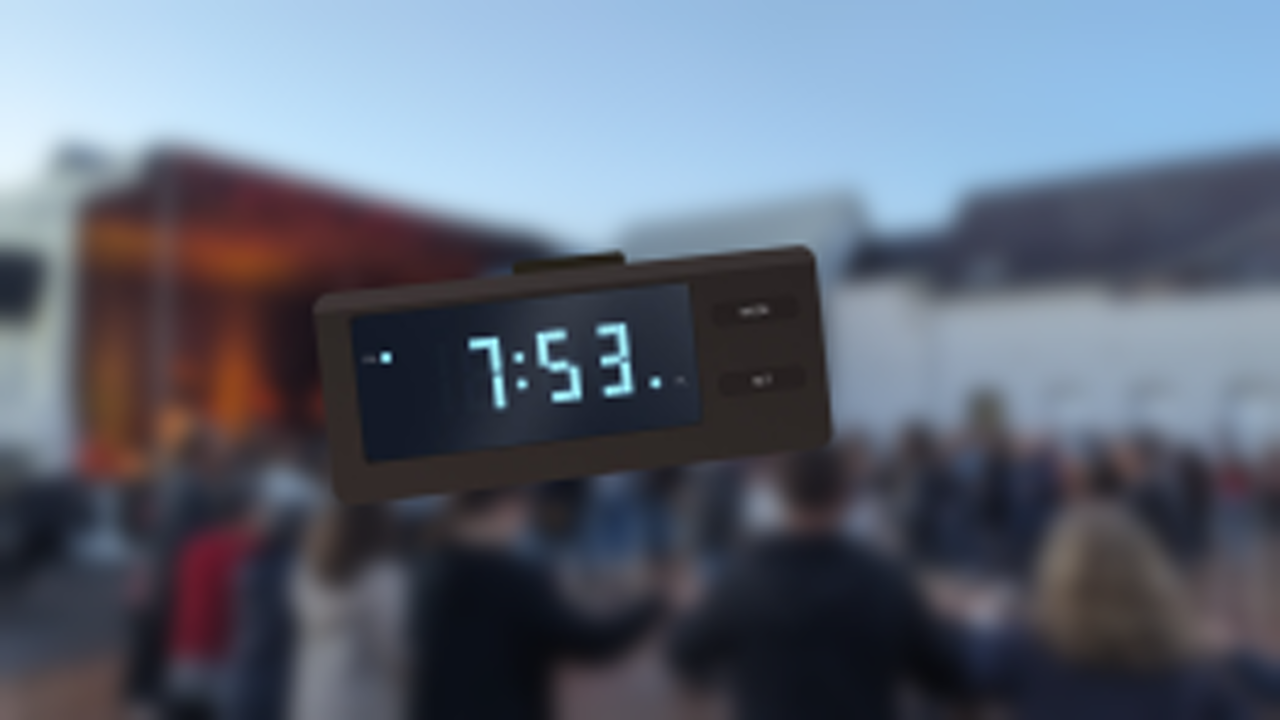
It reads {"hour": 7, "minute": 53}
